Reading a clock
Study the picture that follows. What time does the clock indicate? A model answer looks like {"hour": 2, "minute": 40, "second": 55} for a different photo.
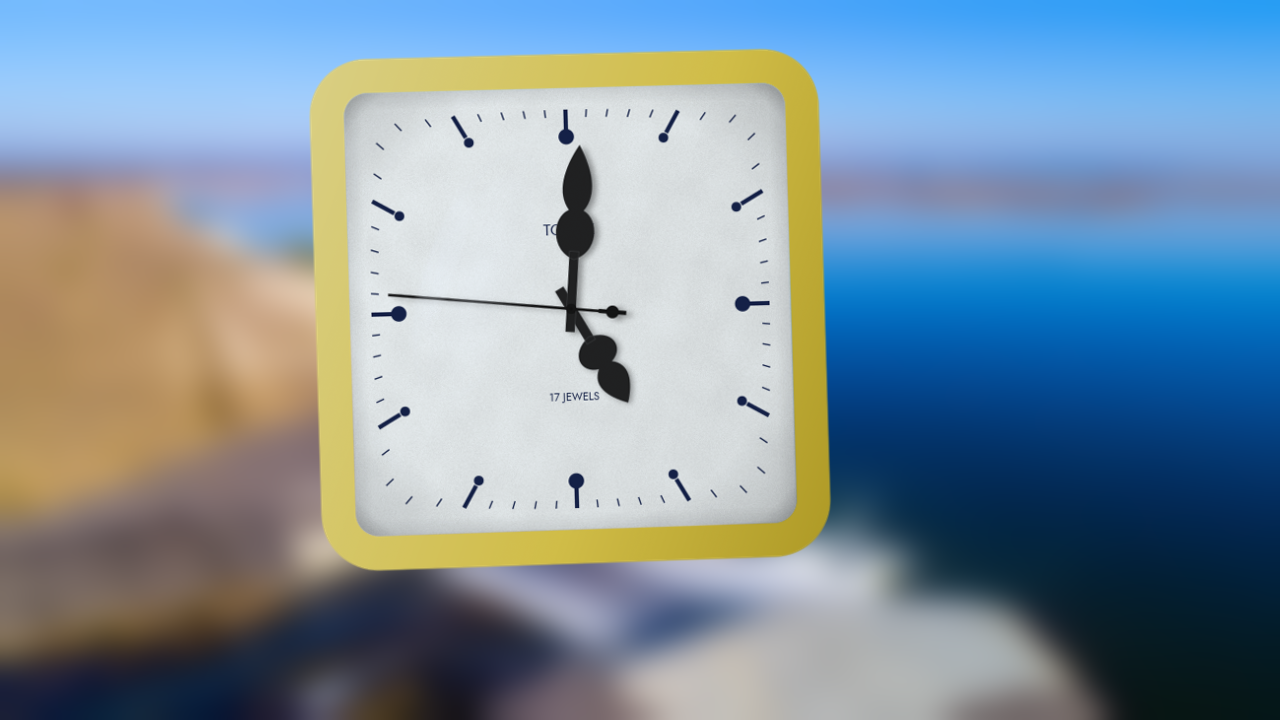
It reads {"hour": 5, "minute": 0, "second": 46}
